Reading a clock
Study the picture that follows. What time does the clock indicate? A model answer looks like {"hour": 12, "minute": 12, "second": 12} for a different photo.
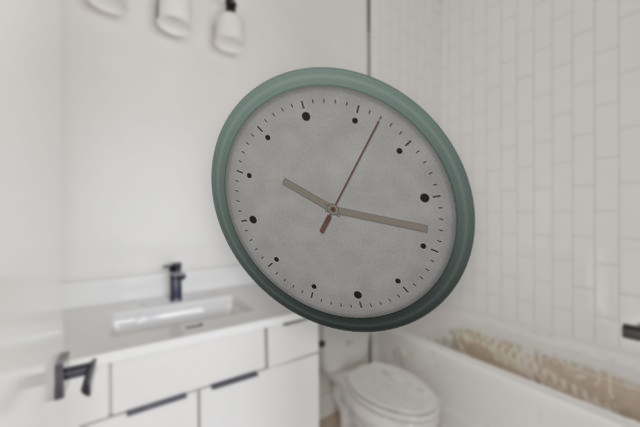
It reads {"hour": 10, "minute": 18, "second": 7}
